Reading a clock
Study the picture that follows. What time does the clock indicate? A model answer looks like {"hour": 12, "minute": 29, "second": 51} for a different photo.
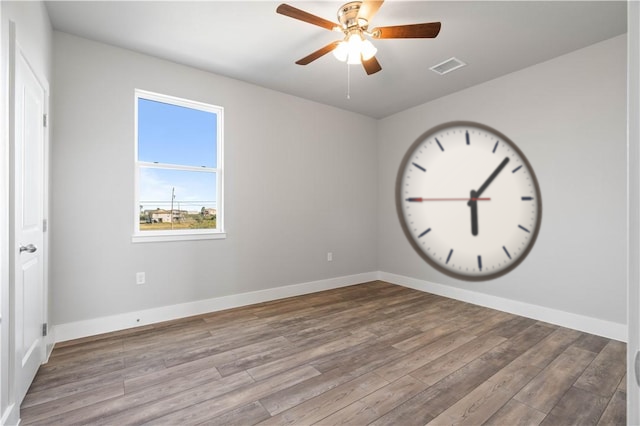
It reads {"hour": 6, "minute": 7, "second": 45}
